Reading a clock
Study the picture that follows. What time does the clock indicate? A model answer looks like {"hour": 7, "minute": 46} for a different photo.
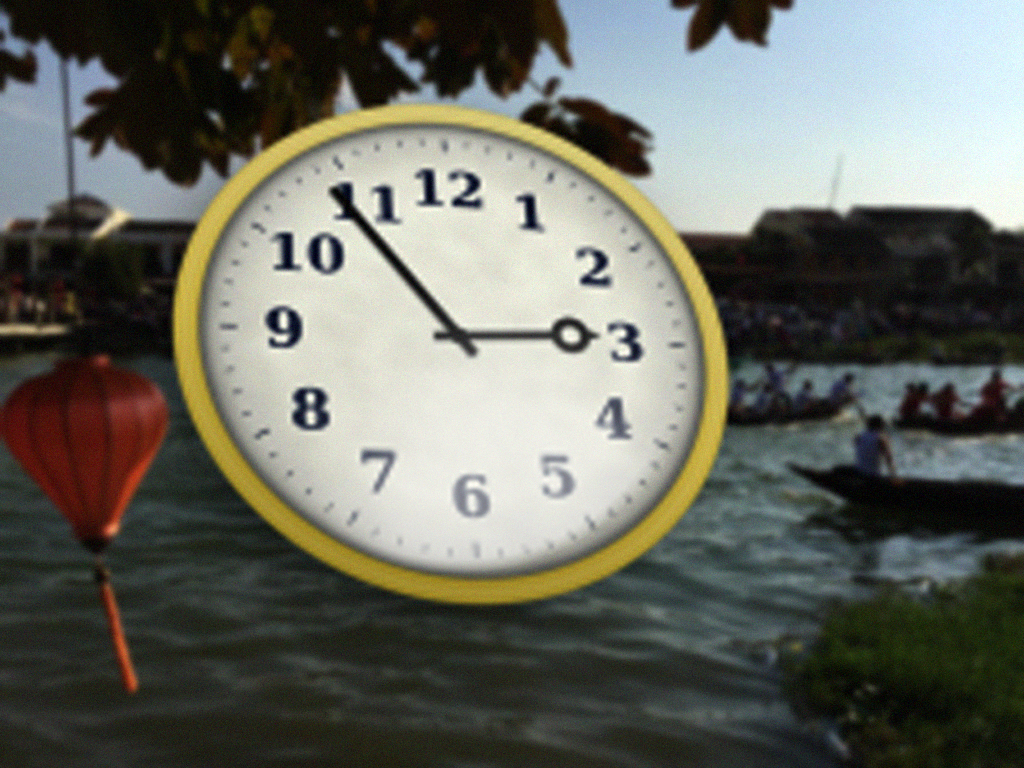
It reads {"hour": 2, "minute": 54}
